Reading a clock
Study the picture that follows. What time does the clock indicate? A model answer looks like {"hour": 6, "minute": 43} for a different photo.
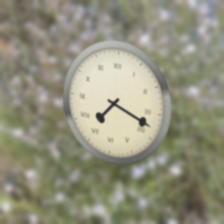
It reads {"hour": 7, "minute": 18}
